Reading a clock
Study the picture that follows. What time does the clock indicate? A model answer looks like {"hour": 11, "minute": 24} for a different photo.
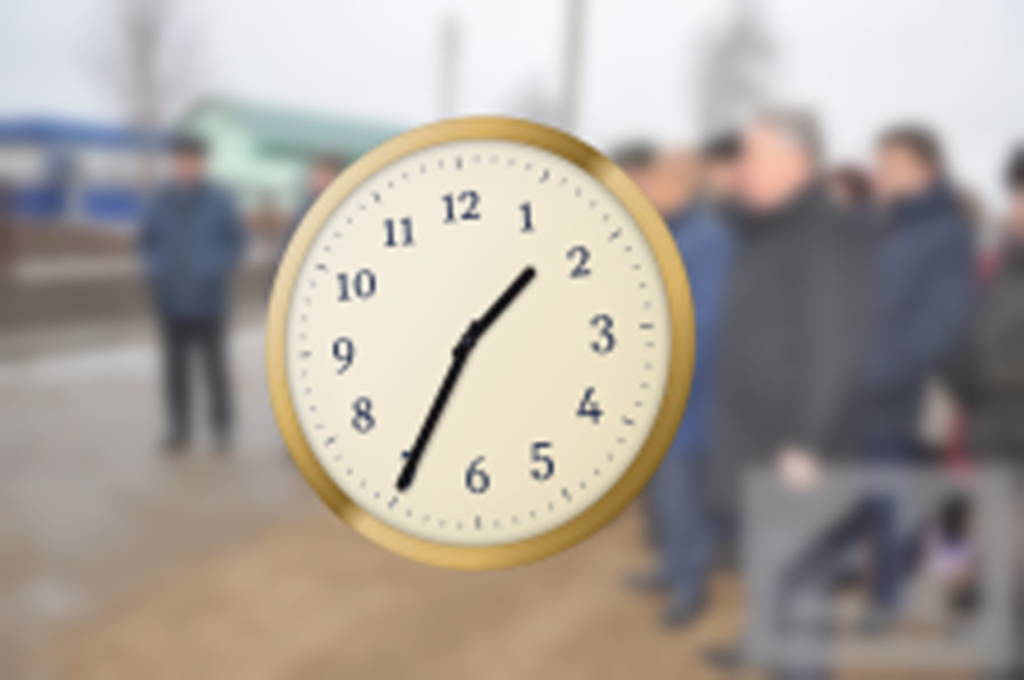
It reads {"hour": 1, "minute": 35}
